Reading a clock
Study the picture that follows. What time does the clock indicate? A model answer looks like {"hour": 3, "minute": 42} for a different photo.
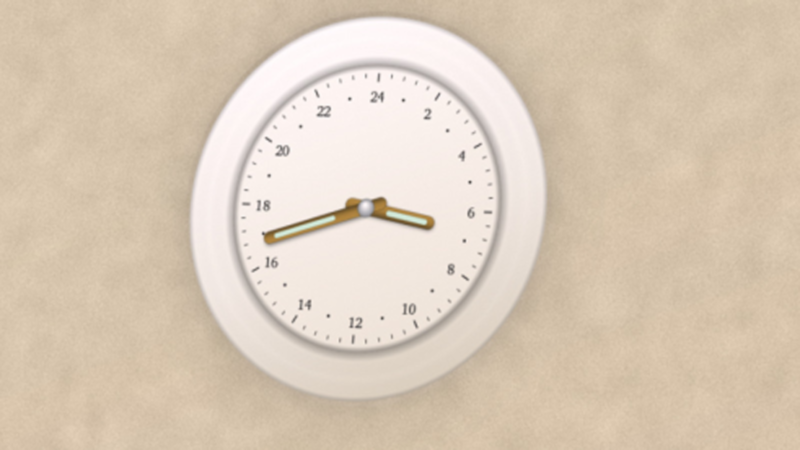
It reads {"hour": 6, "minute": 42}
